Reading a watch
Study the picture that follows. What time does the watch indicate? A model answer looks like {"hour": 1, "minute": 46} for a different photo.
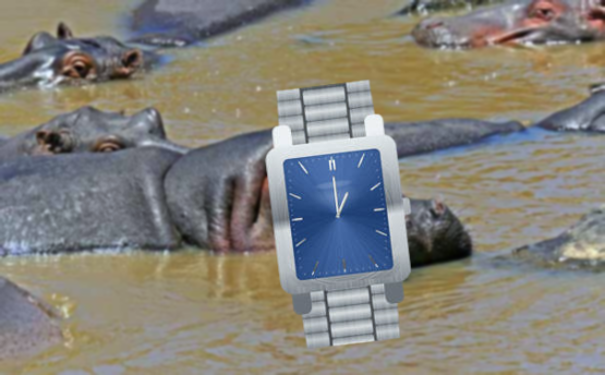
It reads {"hour": 1, "minute": 0}
